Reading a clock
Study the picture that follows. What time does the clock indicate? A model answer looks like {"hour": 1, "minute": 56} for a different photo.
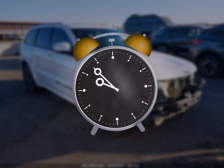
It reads {"hour": 9, "minute": 53}
